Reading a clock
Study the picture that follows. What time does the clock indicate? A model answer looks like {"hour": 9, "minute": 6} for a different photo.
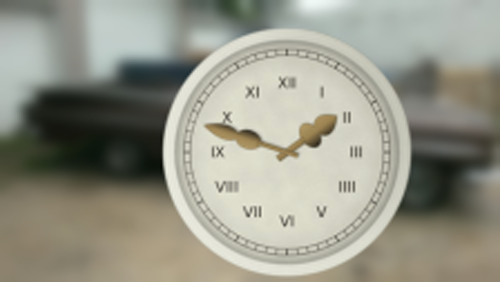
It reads {"hour": 1, "minute": 48}
